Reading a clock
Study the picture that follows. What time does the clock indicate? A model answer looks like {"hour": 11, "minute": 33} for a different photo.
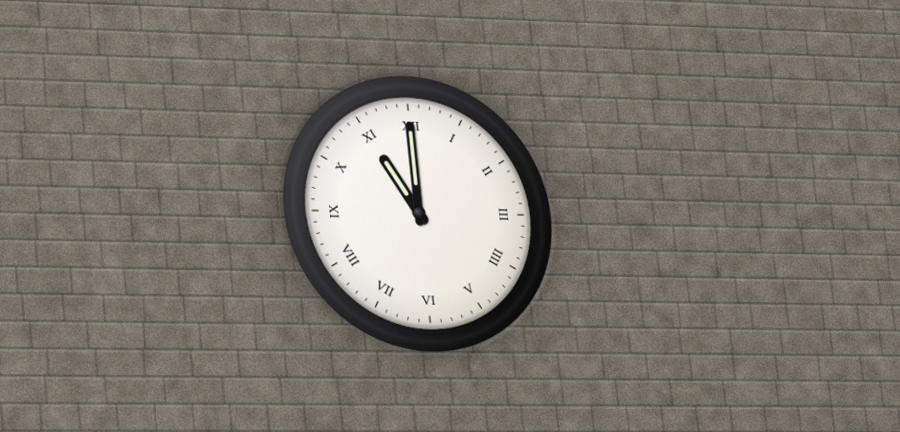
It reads {"hour": 11, "minute": 0}
